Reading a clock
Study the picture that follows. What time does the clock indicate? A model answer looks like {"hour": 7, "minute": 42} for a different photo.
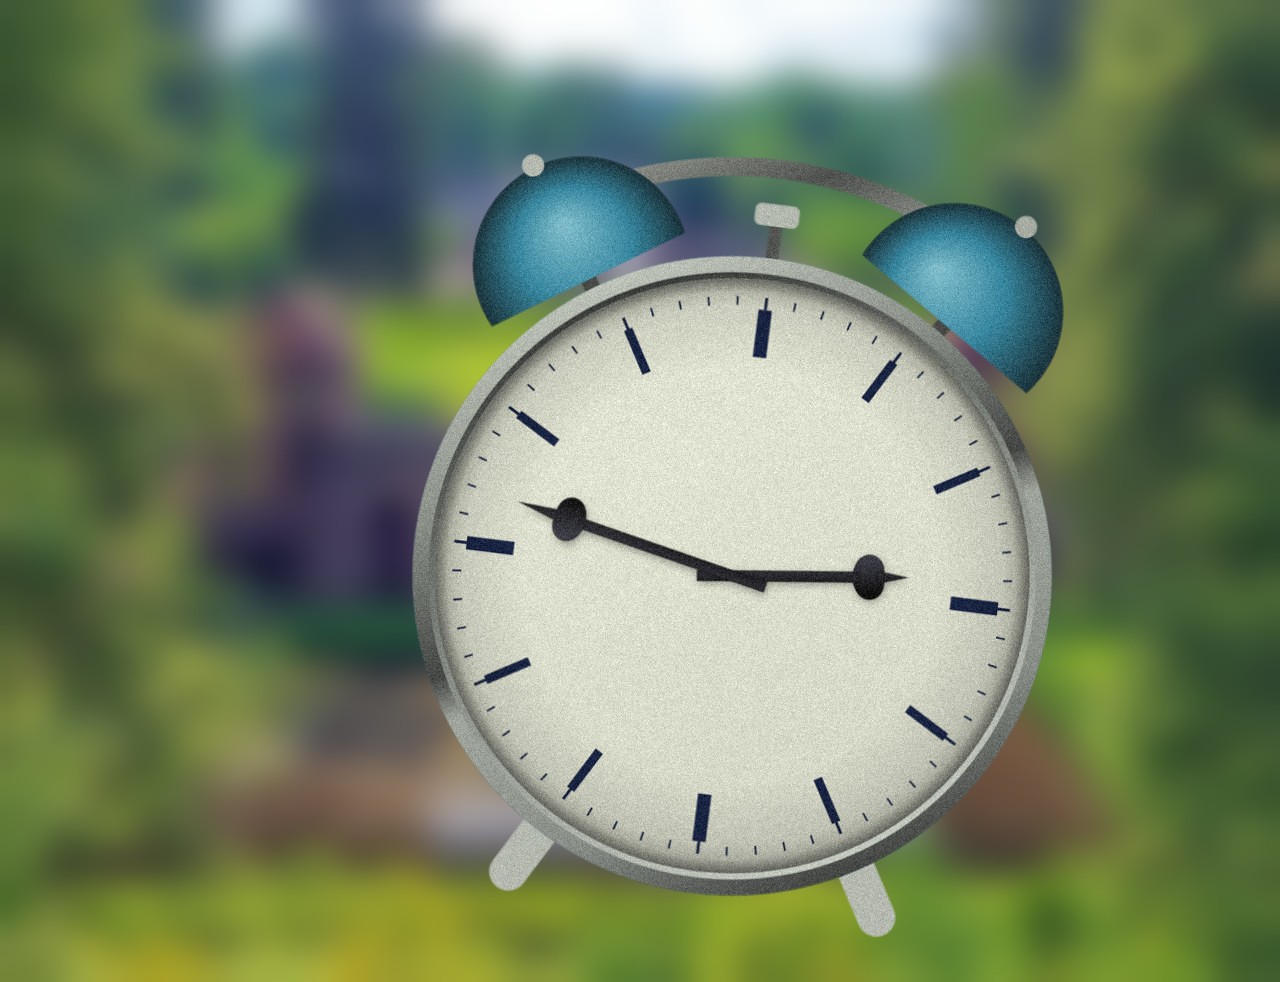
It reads {"hour": 2, "minute": 47}
